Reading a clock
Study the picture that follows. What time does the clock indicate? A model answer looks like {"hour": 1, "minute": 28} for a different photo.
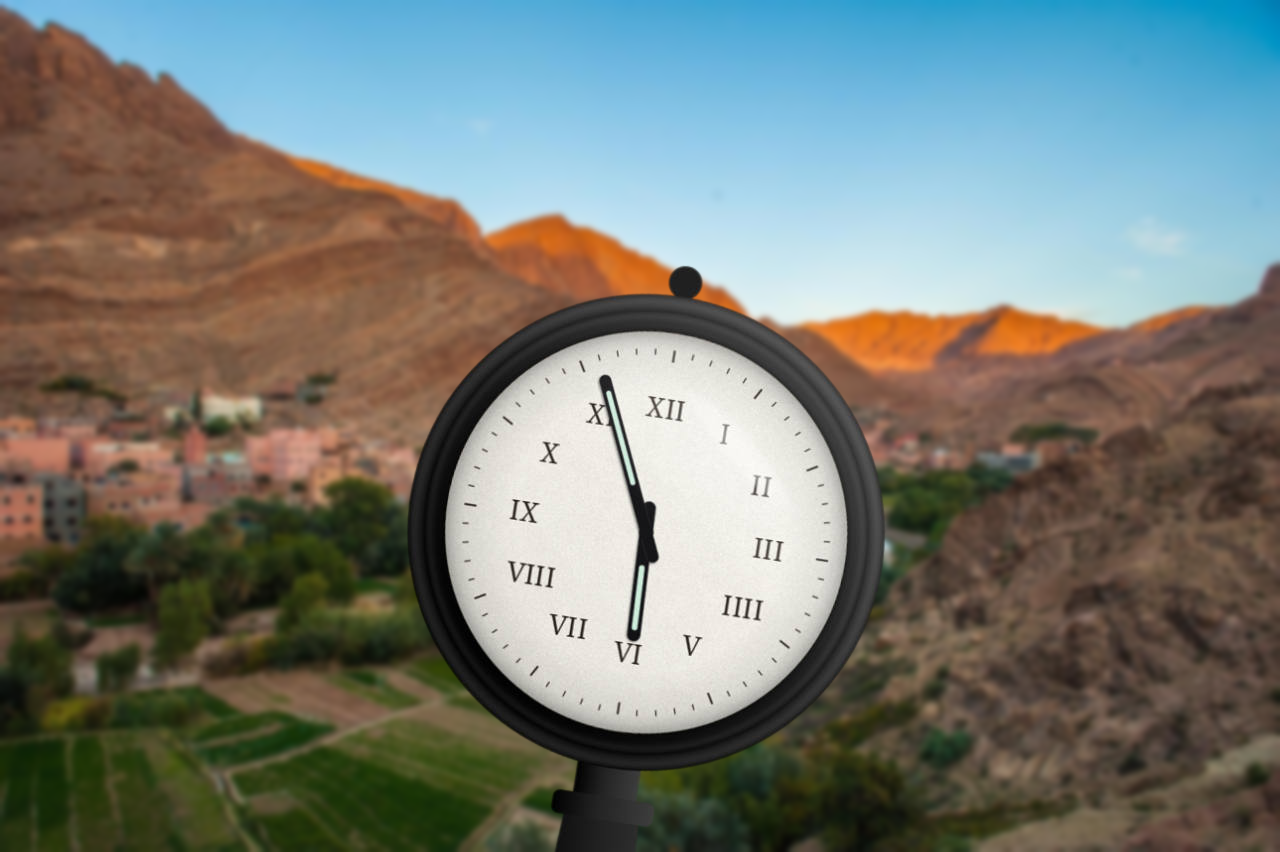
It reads {"hour": 5, "minute": 56}
